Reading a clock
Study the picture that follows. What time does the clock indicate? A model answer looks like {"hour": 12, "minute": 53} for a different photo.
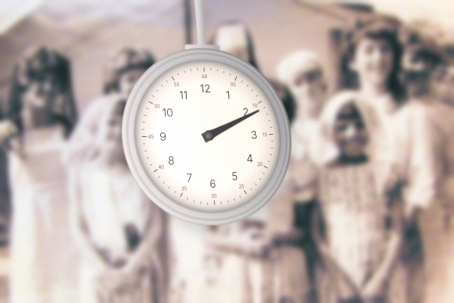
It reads {"hour": 2, "minute": 11}
